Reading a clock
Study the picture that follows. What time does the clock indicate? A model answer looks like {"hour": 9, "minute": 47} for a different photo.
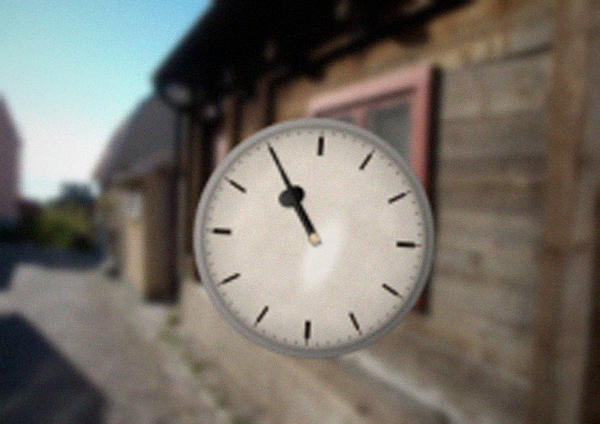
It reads {"hour": 10, "minute": 55}
